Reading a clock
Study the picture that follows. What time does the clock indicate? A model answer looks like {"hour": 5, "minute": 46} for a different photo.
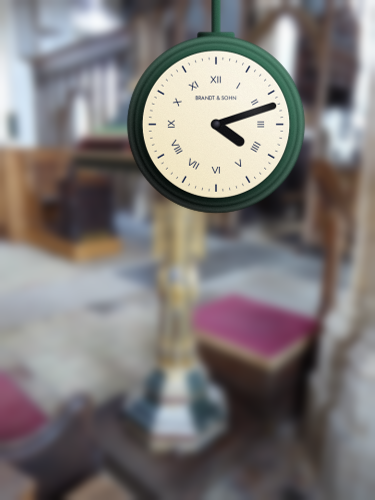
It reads {"hour": 4, "minute": 12}
